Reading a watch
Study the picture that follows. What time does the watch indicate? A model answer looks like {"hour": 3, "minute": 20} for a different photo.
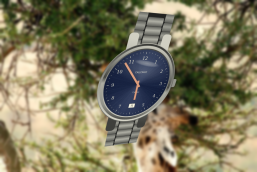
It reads {"hour": 5, "minute": 53}
